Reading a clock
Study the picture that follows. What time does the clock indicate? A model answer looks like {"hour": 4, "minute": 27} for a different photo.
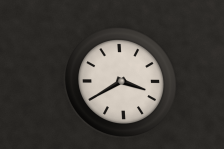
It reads {"hour": 3, "minute": 40}
